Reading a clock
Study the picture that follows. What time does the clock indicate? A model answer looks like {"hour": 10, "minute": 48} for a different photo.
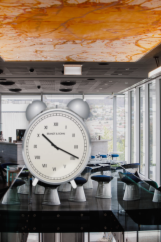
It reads {"hour": 10, "minute": 19}
